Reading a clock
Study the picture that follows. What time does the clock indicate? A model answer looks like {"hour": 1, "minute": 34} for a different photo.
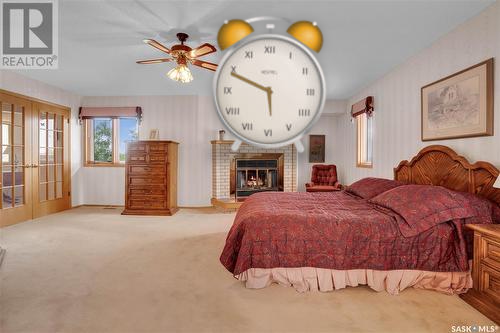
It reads {"hour": 5, "minute": 49}
